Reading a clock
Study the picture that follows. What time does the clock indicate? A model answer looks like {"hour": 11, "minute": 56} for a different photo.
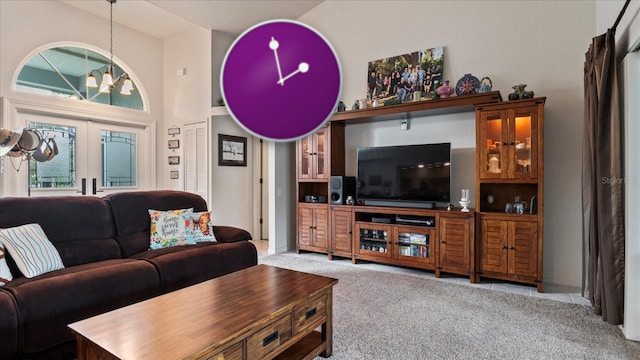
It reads {"hour": 1, "minute": 58}
